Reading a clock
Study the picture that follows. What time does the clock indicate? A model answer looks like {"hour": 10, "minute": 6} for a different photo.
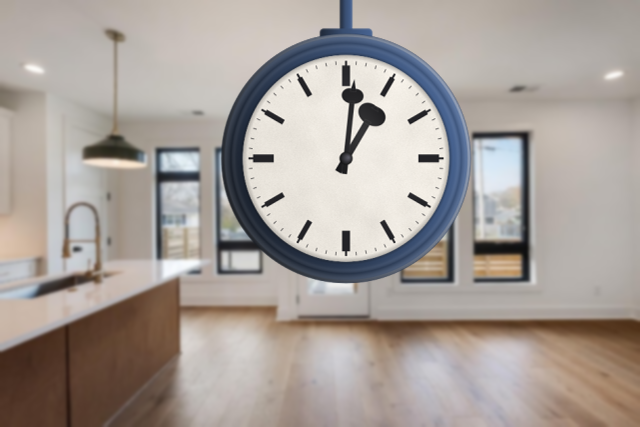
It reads {"hour": 1, "minute": 1}
